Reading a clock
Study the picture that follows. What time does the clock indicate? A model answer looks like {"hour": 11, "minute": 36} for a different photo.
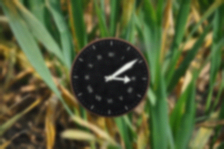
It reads {"hour": 3, "minute": 9}
